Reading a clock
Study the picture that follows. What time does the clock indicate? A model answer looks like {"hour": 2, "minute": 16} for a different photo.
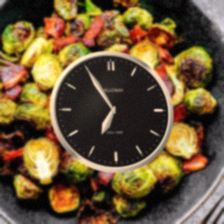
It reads {"hour": 6, "minute": 55}
